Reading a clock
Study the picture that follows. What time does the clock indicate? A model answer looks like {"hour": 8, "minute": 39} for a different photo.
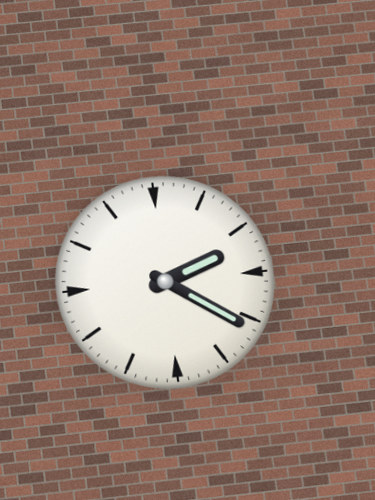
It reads {"hour": 2, "minute": 21}
